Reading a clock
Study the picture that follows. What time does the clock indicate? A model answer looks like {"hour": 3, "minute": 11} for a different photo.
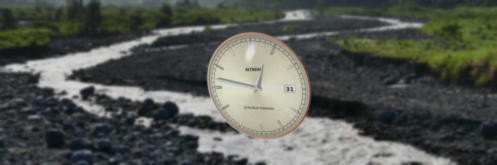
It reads {"hour": 12, "minute": 47}
